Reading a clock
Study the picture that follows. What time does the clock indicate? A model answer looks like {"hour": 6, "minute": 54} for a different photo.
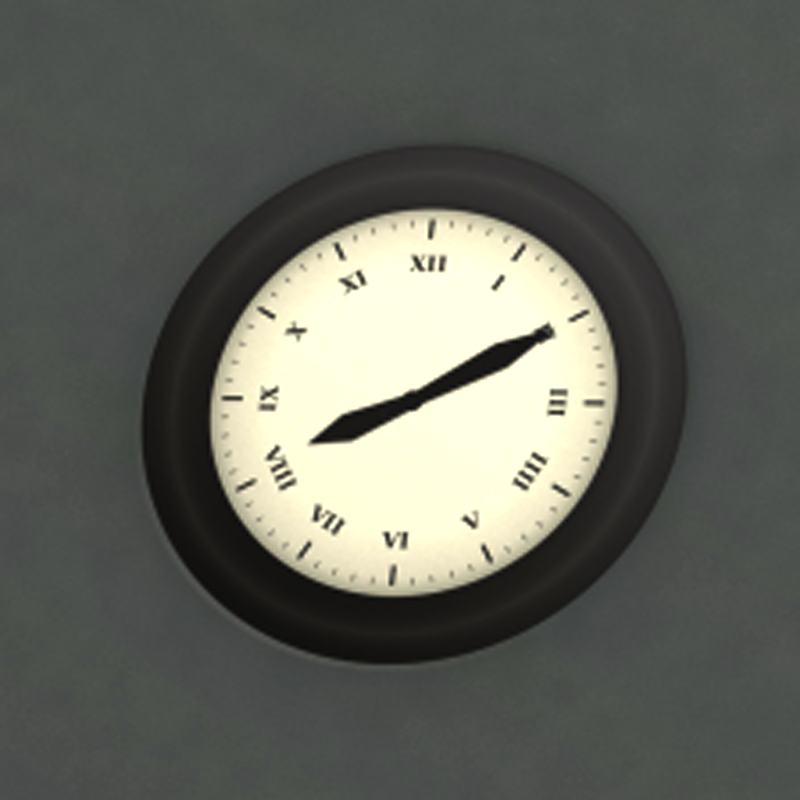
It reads {"hour": 8, "minute": 10}
